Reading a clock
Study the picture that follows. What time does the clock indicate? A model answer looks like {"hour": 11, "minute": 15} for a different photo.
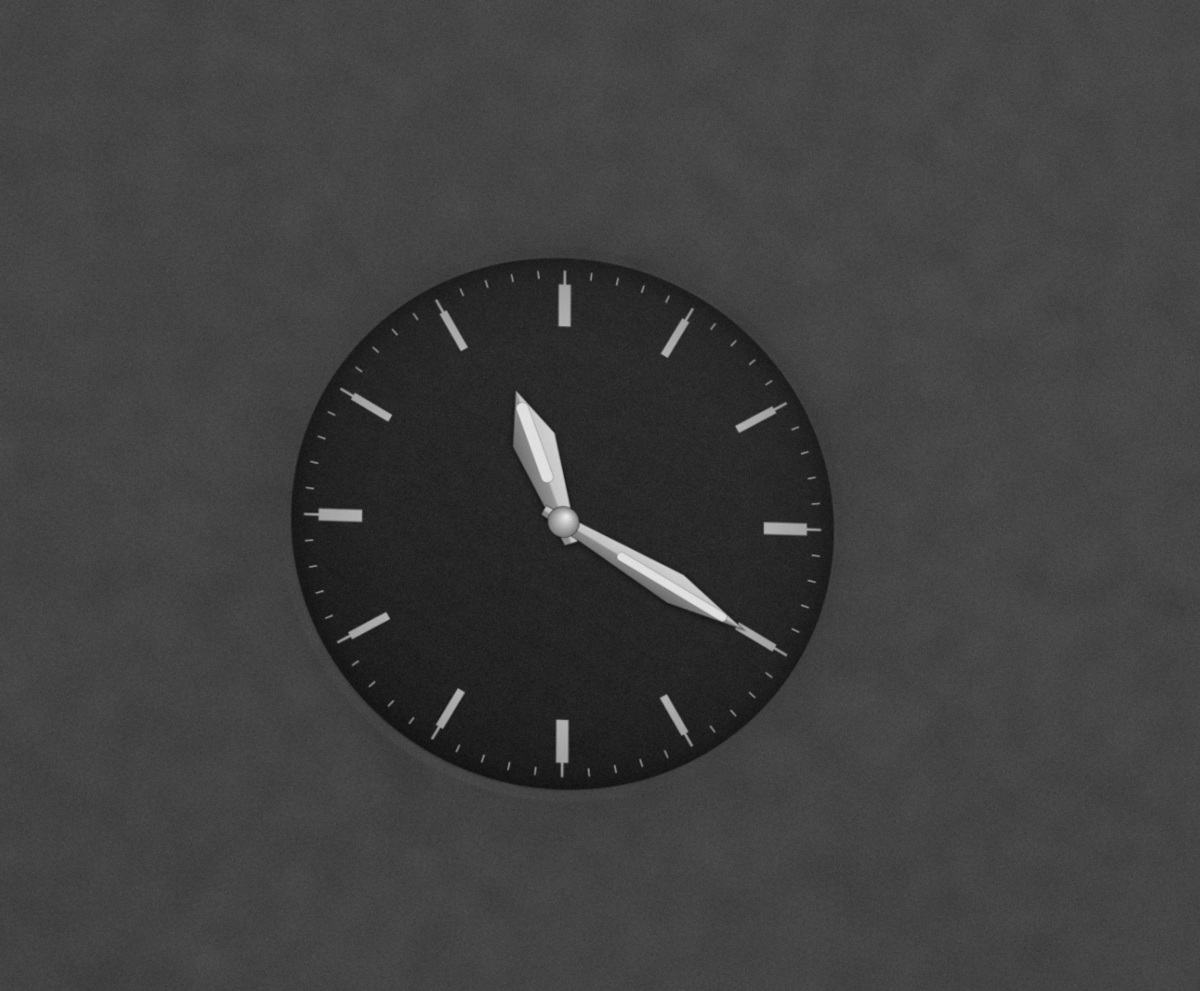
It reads {"hour": 11, "minute": 20}
